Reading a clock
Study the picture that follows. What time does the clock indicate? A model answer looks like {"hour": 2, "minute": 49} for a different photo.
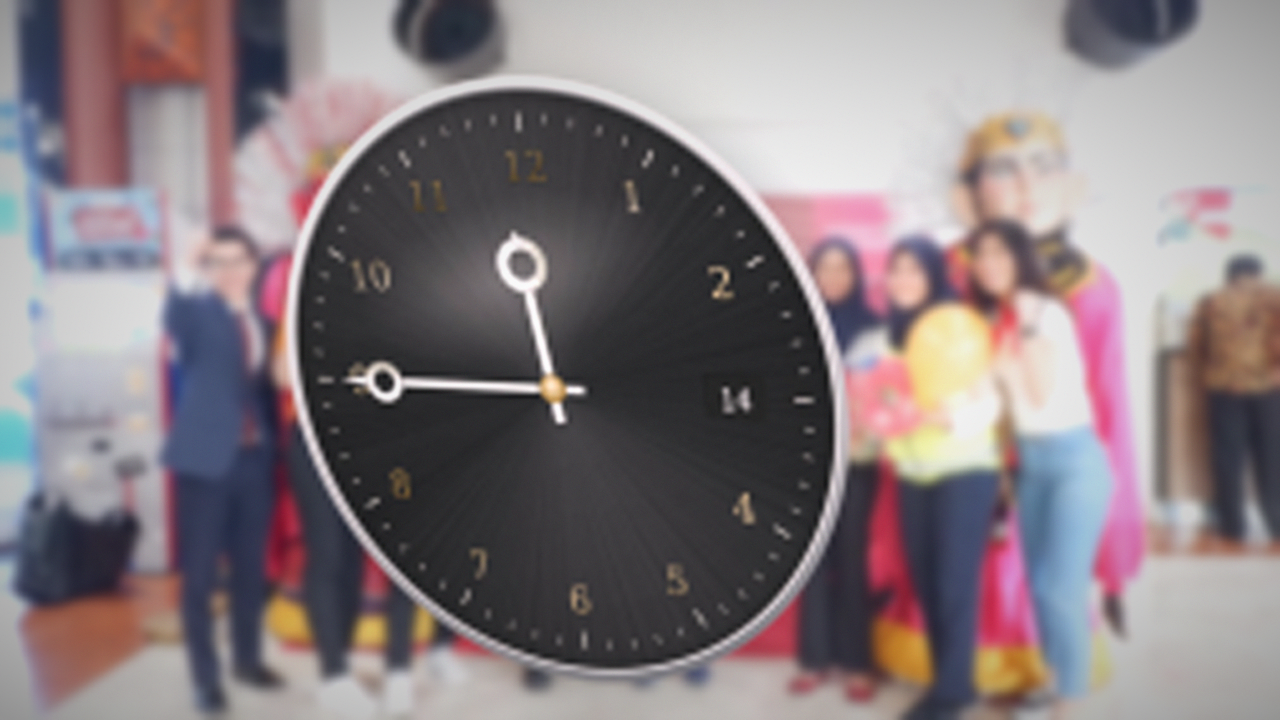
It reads {"hour": 11, "minute": 45}
